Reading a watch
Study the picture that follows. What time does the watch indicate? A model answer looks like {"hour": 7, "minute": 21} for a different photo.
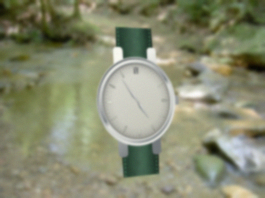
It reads {"hour": 4, "minute": 54}
